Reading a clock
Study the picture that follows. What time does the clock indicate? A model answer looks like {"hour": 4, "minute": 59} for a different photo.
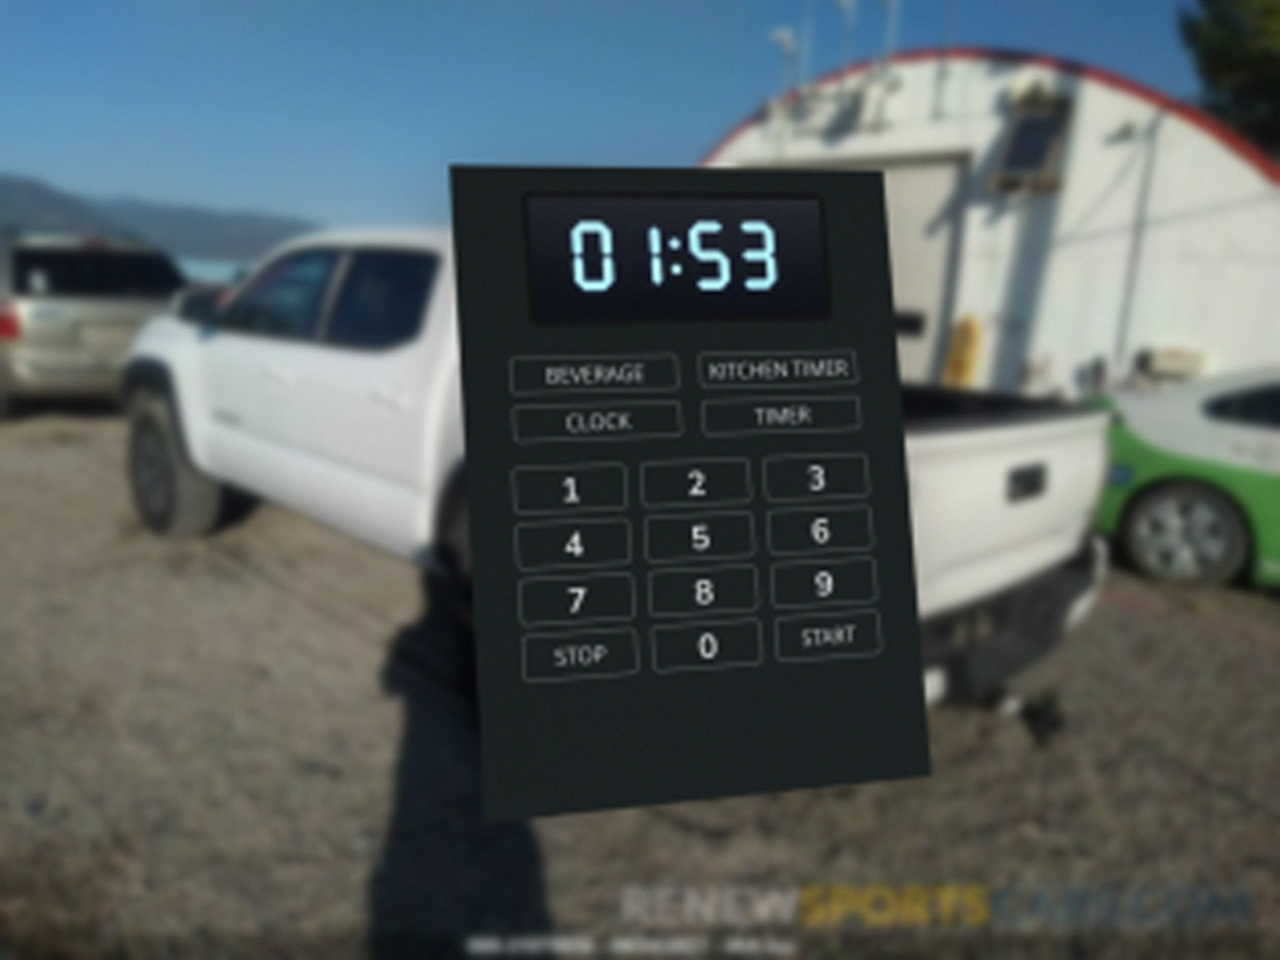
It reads {"hour": 1, "minute": 53}
